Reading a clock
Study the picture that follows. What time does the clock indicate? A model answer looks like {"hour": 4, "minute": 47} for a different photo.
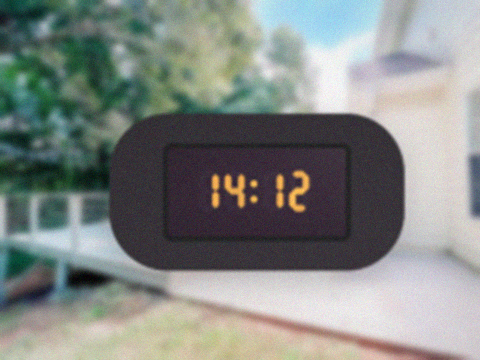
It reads {"hour": 14, "minute": 12}
